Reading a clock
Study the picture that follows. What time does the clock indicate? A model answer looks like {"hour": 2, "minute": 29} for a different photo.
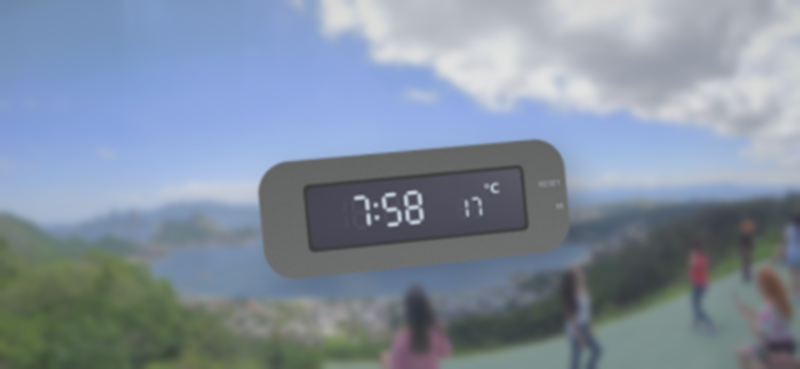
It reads {"hour": 7, "minute": 58}
